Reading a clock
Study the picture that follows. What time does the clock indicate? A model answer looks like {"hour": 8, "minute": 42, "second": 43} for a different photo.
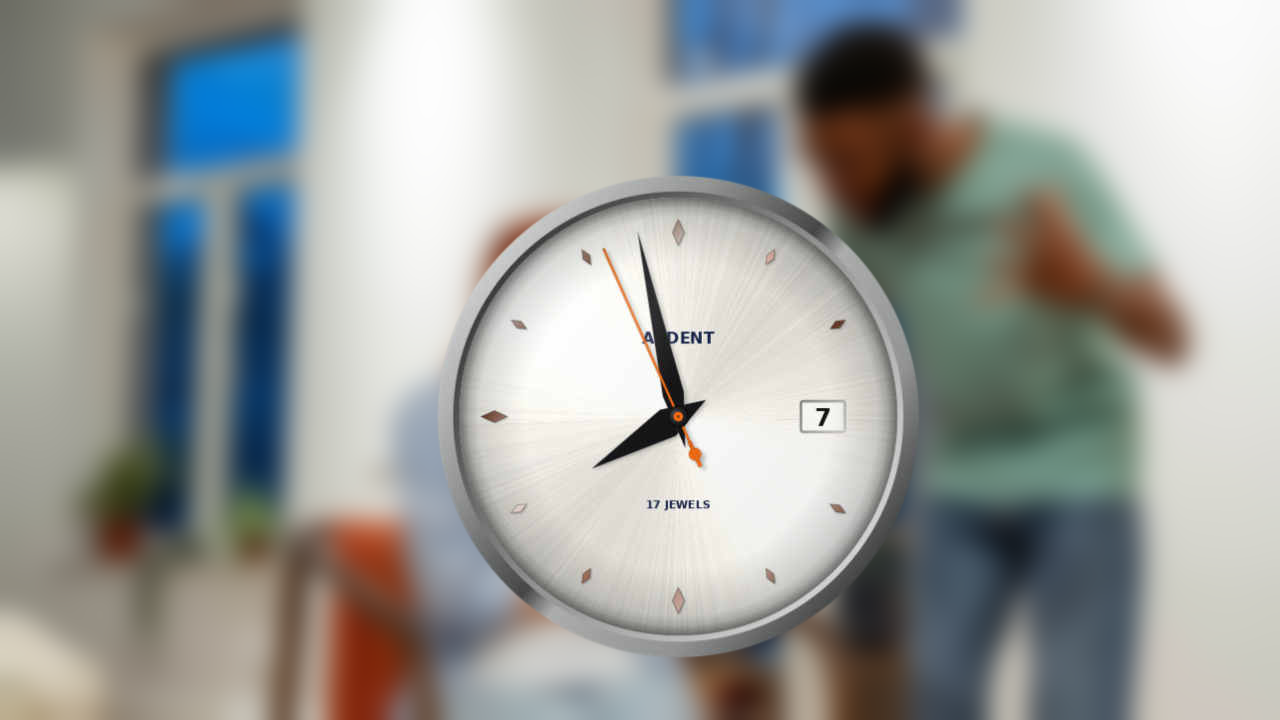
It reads {"hour": 7, "minute": 57, "second": 56}
